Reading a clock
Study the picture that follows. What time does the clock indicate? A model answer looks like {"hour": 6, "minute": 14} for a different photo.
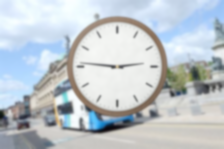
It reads {"hour": 2, "minute": 46}
